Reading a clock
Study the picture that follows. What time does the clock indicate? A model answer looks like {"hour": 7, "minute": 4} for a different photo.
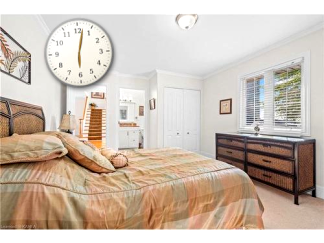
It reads {"hour": 6, "minute": 2}
